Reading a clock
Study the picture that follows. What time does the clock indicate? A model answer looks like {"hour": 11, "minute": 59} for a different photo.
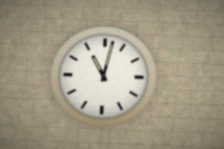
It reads {"hour": 11, "minute": 2}
